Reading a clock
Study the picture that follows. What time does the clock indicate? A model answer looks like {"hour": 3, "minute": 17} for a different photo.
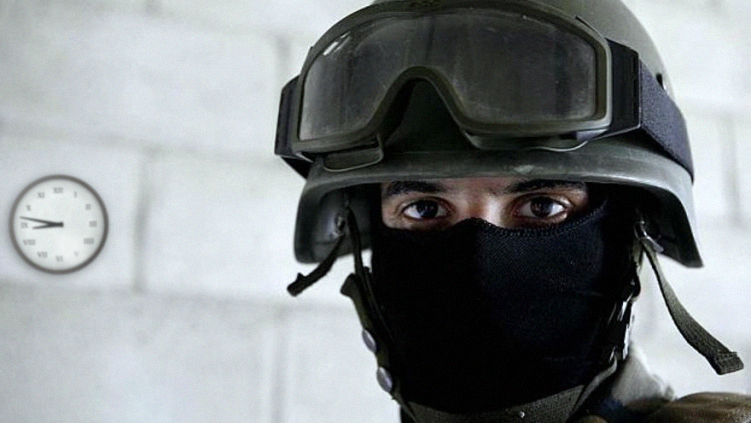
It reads {"hour": 8, "minute": 47}
